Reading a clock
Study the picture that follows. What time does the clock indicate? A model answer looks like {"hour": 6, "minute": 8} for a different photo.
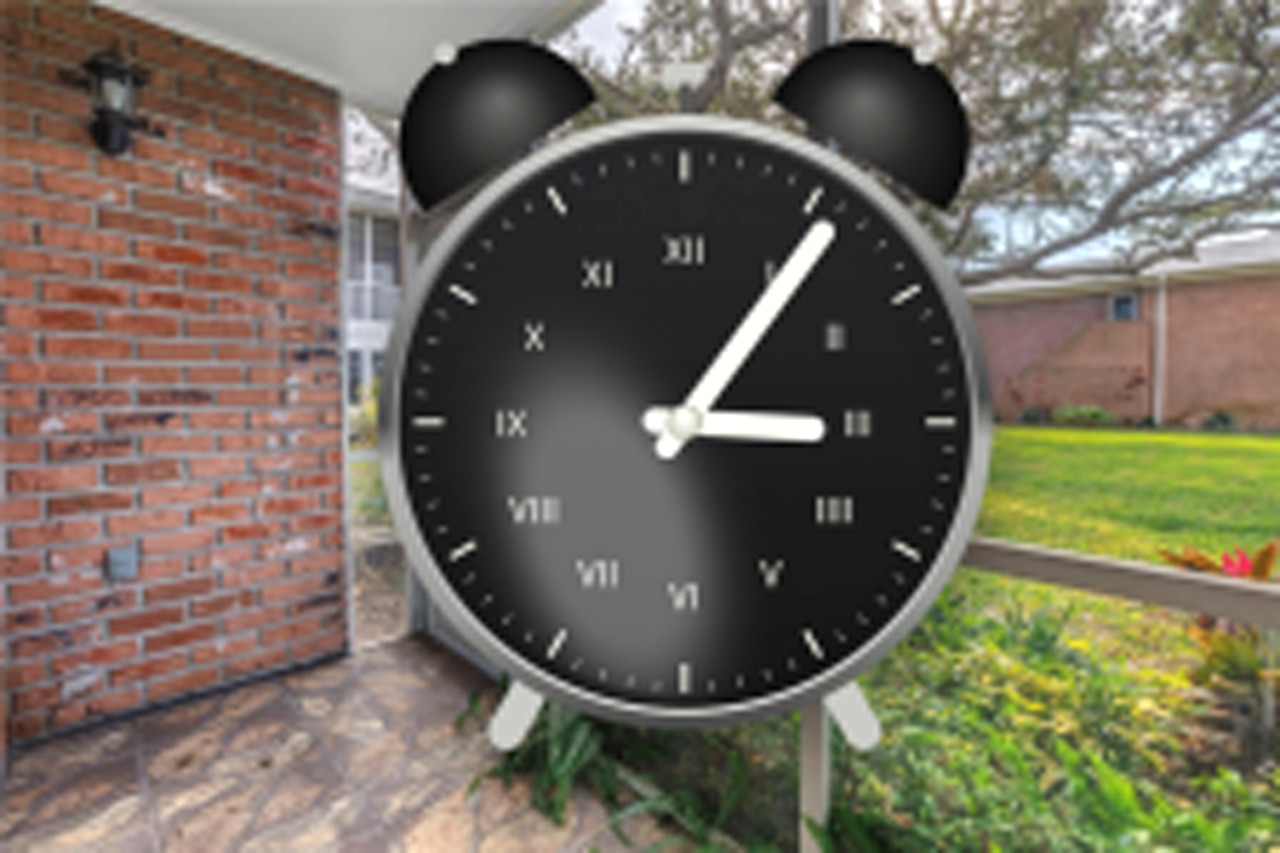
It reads {"hour": 3, "minute": 6}
